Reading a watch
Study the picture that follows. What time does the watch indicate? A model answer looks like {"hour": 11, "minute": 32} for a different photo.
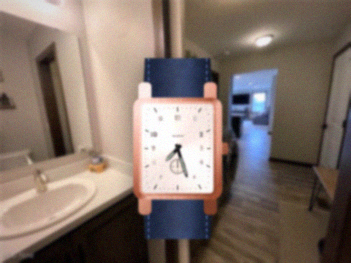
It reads {"hour": 7, "minute": 27}
